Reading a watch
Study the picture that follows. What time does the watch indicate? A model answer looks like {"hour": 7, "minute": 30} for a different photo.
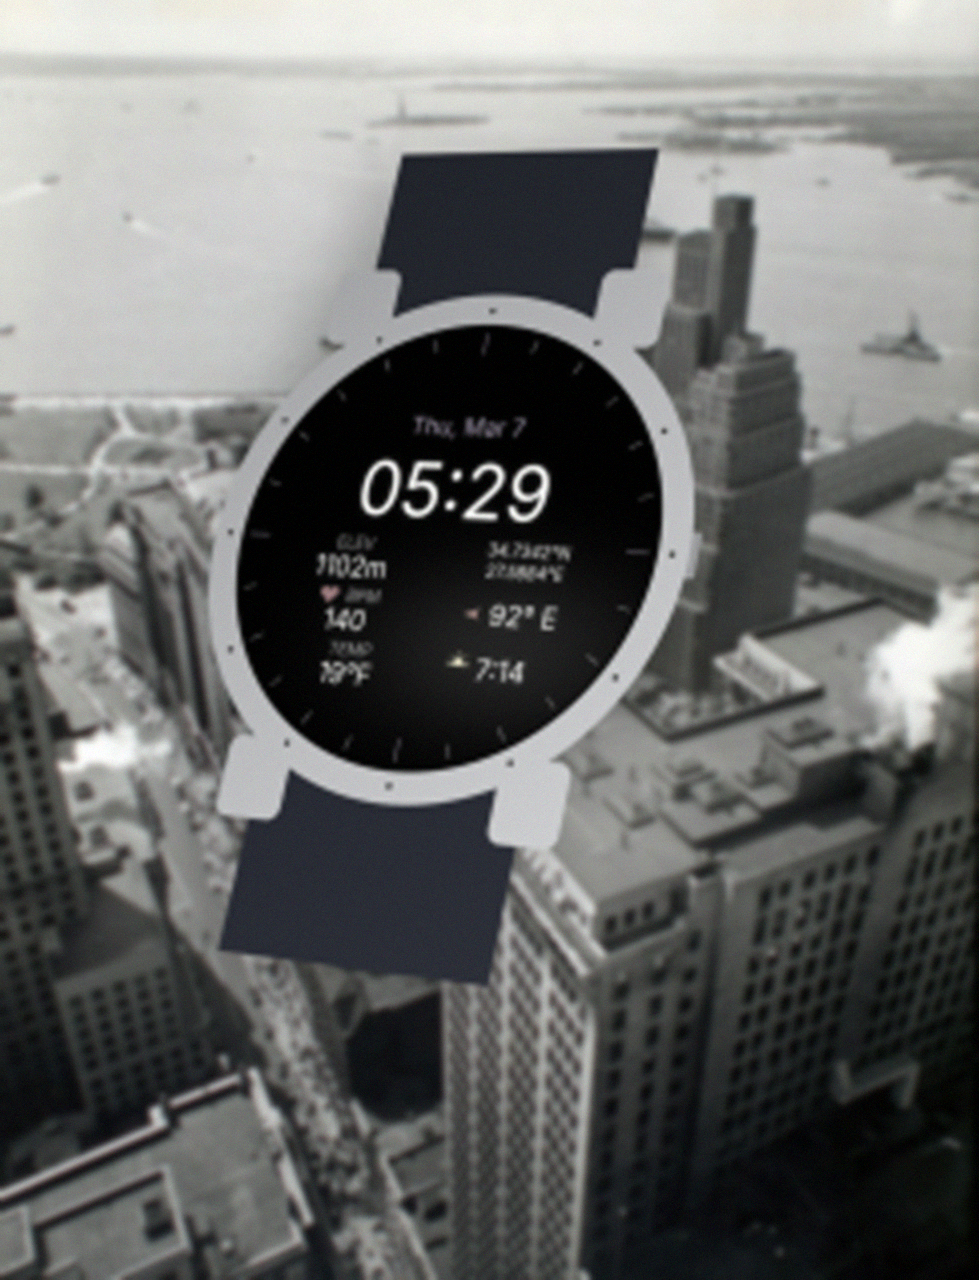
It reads {"hour": 5, "minute": 29}
